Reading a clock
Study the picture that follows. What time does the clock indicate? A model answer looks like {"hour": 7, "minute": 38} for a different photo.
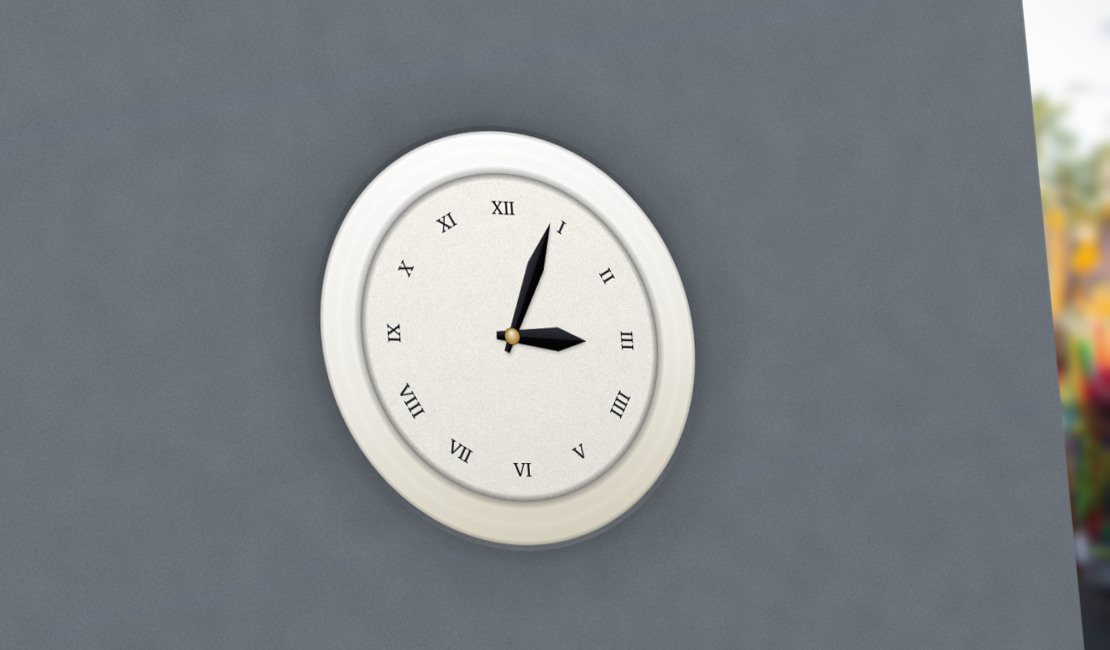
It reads {"hour": 3, "minute": 4}
